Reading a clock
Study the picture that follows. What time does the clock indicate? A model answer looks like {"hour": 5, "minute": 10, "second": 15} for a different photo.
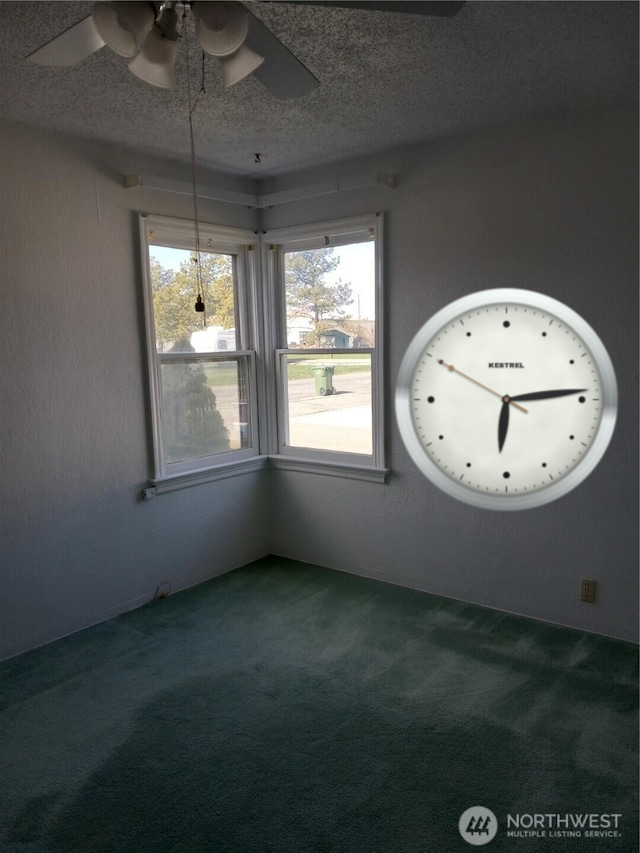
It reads {"hour": 6, "minute": 13, "second": 50}
